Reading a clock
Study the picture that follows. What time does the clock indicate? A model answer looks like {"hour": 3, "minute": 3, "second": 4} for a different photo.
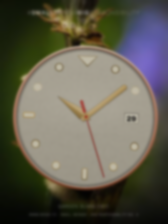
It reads {"hour": 10, "minute": 8, "second": 27}
